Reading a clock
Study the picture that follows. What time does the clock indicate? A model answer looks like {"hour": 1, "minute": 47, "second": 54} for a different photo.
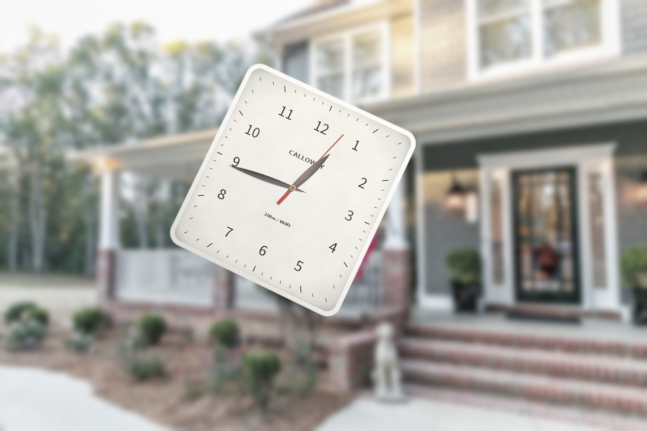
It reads {"hour": 12, "minute": 44, "second": 3}
